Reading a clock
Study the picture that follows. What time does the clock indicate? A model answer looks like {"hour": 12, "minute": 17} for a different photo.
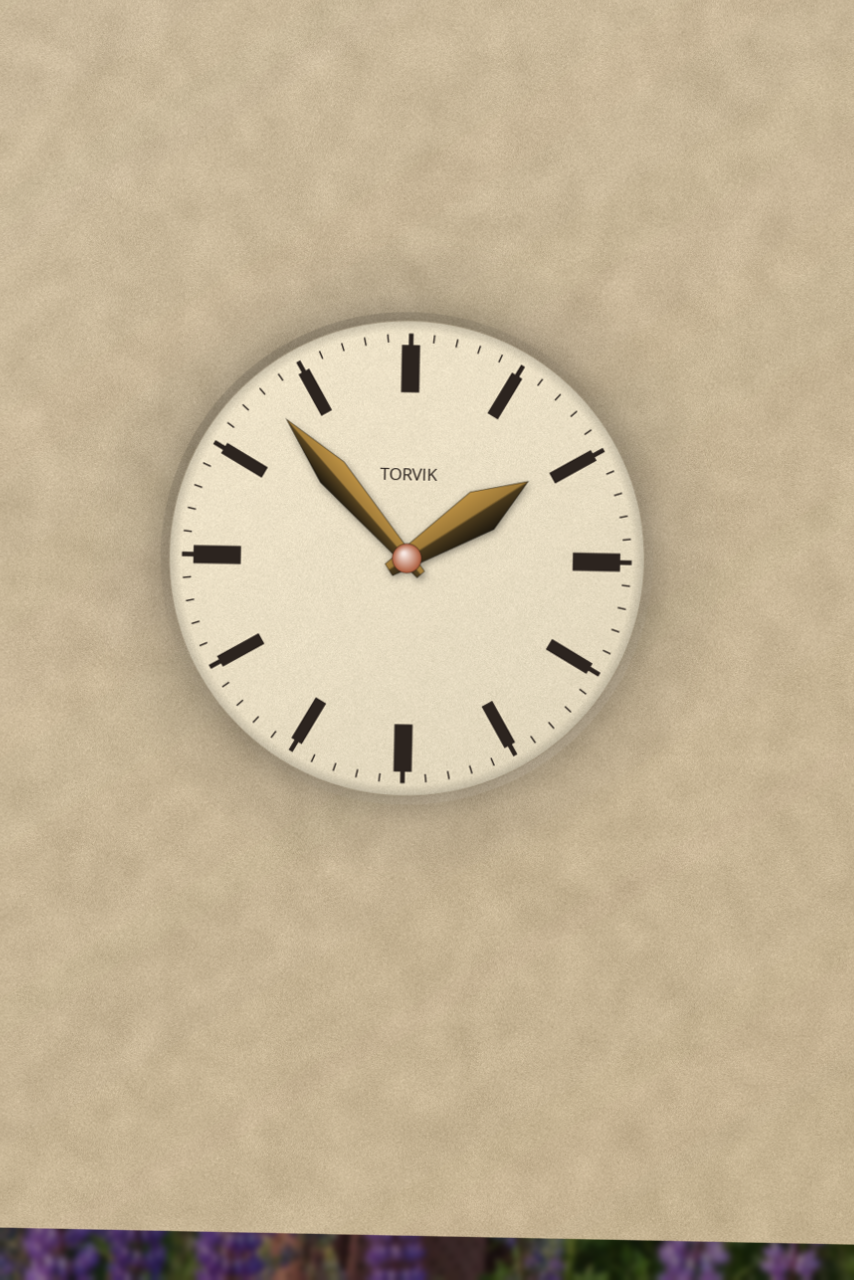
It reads {"hour": 1, "minute": 53}
